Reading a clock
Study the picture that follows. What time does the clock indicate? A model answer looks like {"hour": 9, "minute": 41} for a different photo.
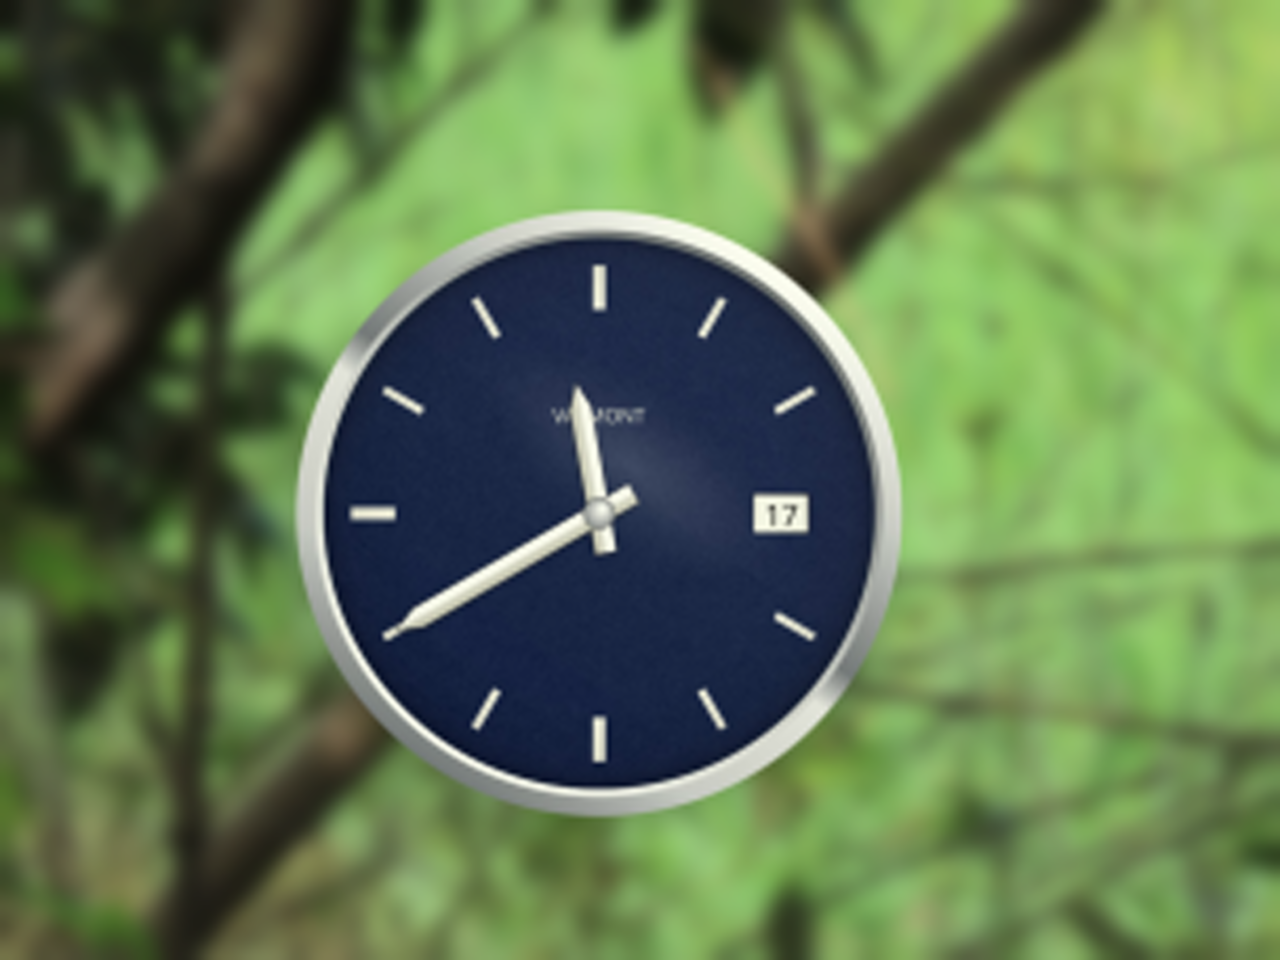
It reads {"hour": 11, "minute": 40}
